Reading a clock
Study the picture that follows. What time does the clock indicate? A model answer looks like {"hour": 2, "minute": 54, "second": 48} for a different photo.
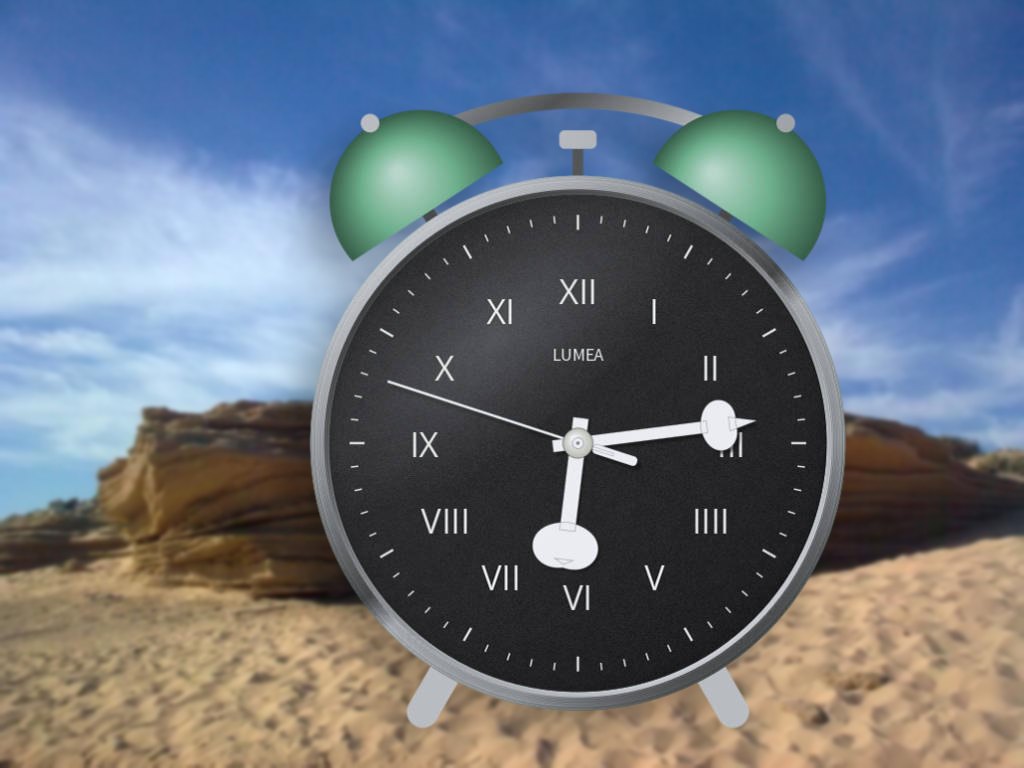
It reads {"hour": 6, "minute": 13, "second": 48}
